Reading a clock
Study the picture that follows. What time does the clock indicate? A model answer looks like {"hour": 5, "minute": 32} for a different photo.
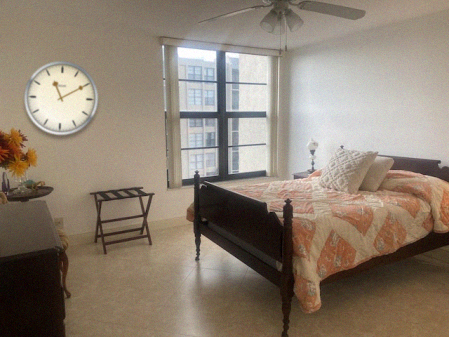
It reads {"hour": 11, "minute": 10}
